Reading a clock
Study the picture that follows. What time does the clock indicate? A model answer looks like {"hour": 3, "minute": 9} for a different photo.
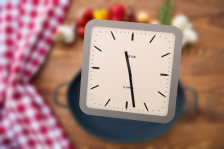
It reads {"hour": 11, "minute": 28}
